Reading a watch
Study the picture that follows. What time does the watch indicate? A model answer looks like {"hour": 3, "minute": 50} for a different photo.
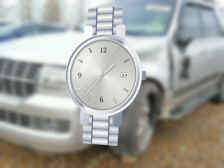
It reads {"hour": 1, "minute": 37}
